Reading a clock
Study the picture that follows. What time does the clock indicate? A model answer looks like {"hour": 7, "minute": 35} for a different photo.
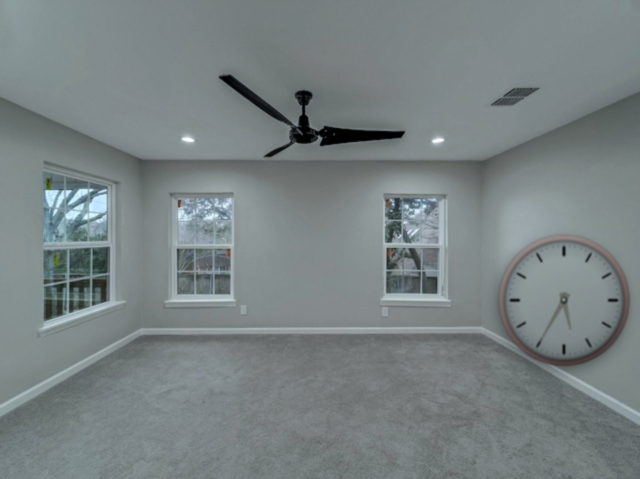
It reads {"hour": 5, "minute": 35}
